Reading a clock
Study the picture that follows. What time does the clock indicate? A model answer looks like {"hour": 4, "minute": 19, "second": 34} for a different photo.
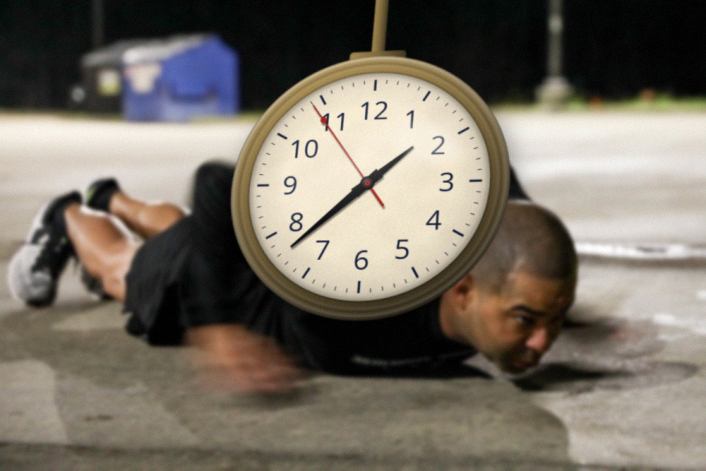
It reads {"hour": 1, "minute": 37, "second": 54}
